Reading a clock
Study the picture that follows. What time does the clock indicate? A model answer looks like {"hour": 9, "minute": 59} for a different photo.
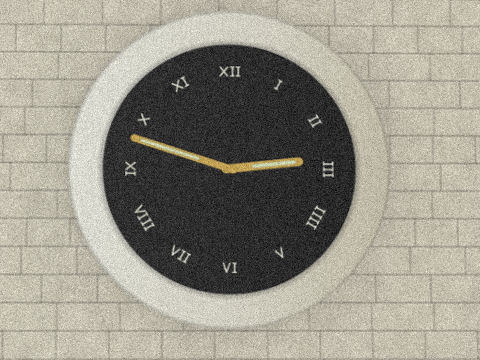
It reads {"hour": 2, "minute": 48}
